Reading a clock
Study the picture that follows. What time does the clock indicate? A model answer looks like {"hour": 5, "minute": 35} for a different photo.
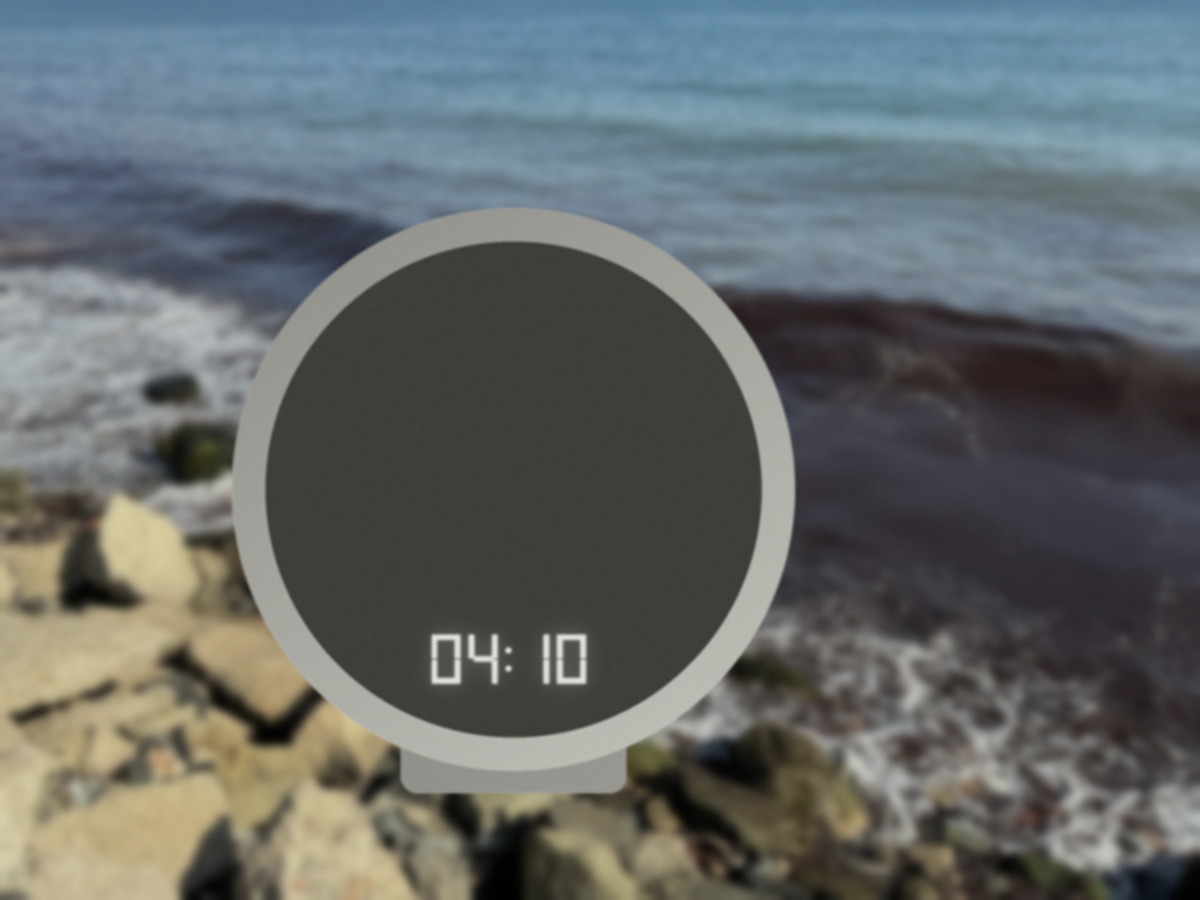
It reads {"hour": 4, "minute": 10}
